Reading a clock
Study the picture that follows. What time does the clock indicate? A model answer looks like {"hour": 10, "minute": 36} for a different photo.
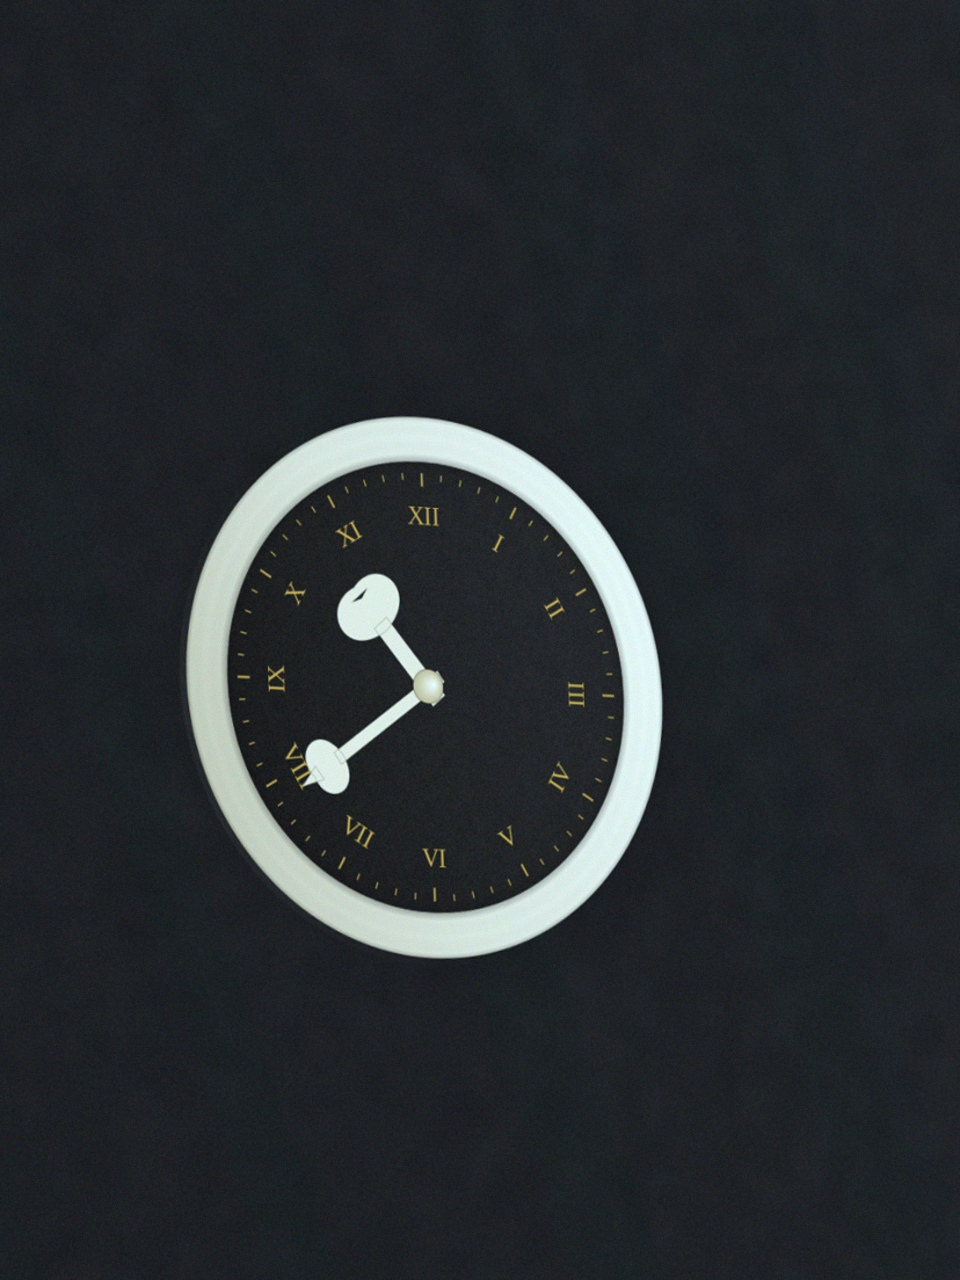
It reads {"hour": 10, "minute": 39}
